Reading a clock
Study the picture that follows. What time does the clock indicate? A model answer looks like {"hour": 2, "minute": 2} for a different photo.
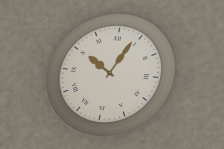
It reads {"hour": 10, "minute": 4}
